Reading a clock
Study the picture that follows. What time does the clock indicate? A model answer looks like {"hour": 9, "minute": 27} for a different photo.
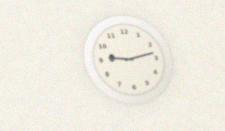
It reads {"hour": 9, "minute": 13}
